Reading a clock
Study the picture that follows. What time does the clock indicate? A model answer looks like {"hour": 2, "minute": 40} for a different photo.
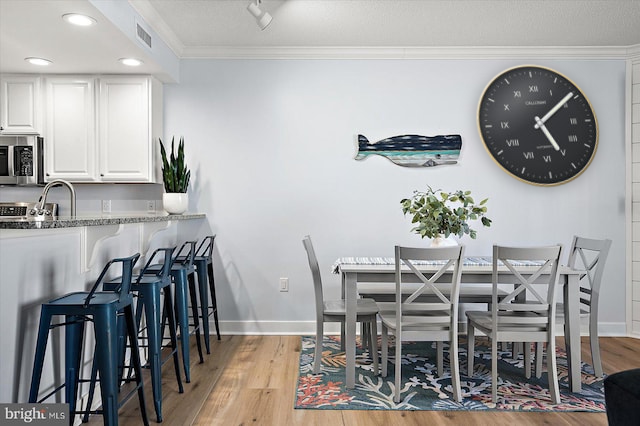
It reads {"hour": 5, "minute": 9}
